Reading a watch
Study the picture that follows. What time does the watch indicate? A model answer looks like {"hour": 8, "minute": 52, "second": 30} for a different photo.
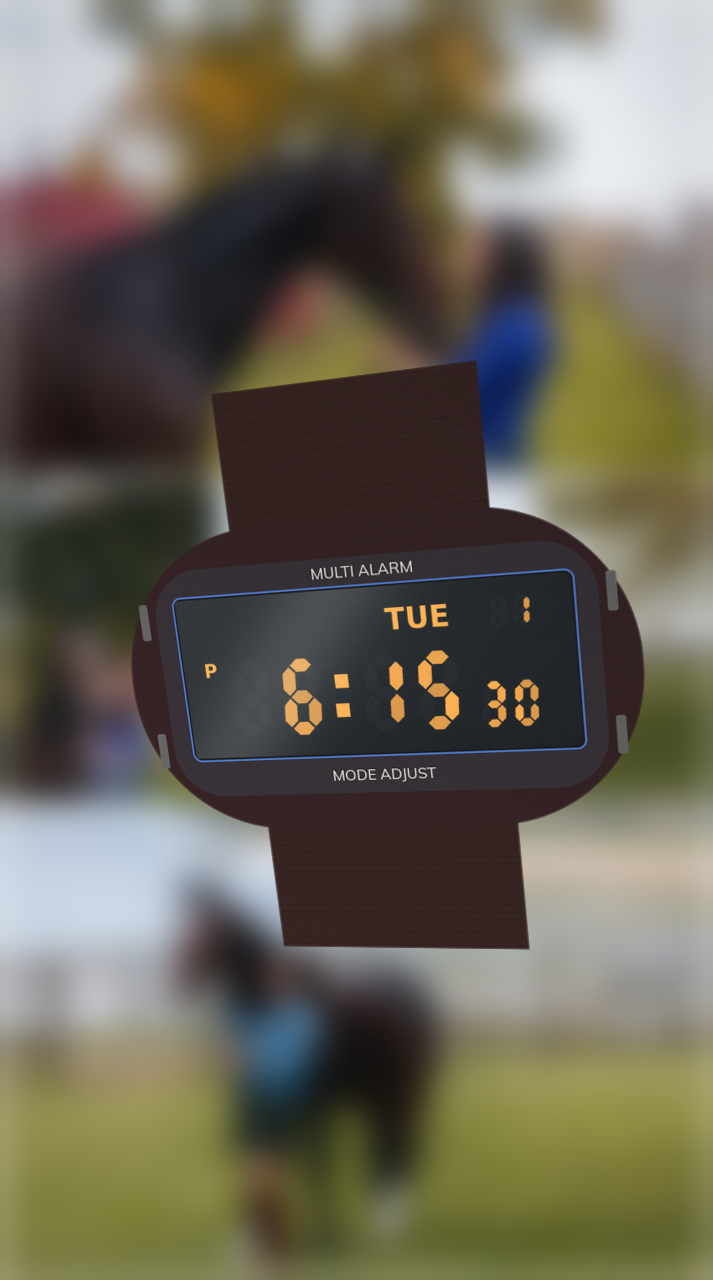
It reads {"hour": 6, "minute": 15, "second": 30}
